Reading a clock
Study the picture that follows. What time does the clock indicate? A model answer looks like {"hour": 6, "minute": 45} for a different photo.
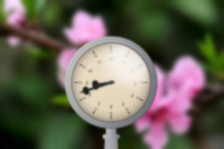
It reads {"hour": 8, "minute": 42}
